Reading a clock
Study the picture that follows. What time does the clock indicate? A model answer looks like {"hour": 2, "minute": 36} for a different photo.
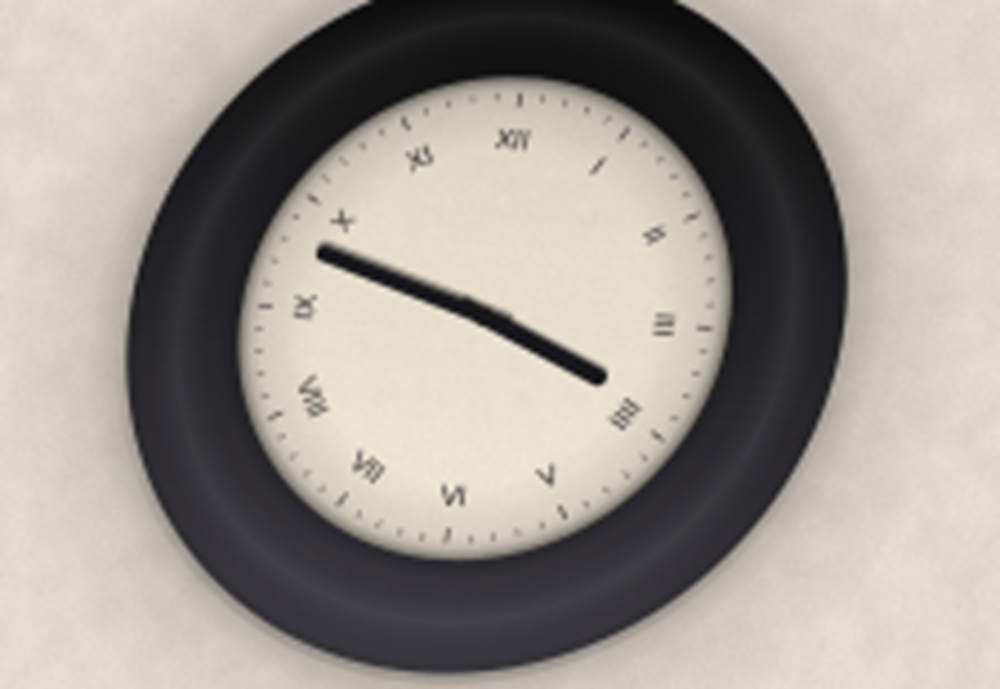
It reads {"hour": 3, "minute": 48}
